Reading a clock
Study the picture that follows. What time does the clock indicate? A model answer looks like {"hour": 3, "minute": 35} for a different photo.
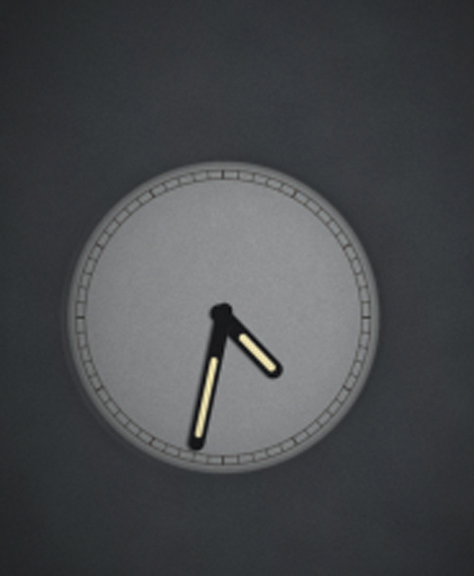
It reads {"hour": 4, "minute": 32}
